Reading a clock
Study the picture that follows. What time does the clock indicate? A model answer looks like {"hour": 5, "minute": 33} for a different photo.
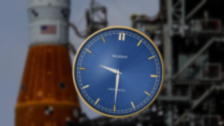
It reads {"hour": 9, "minute": 30}
